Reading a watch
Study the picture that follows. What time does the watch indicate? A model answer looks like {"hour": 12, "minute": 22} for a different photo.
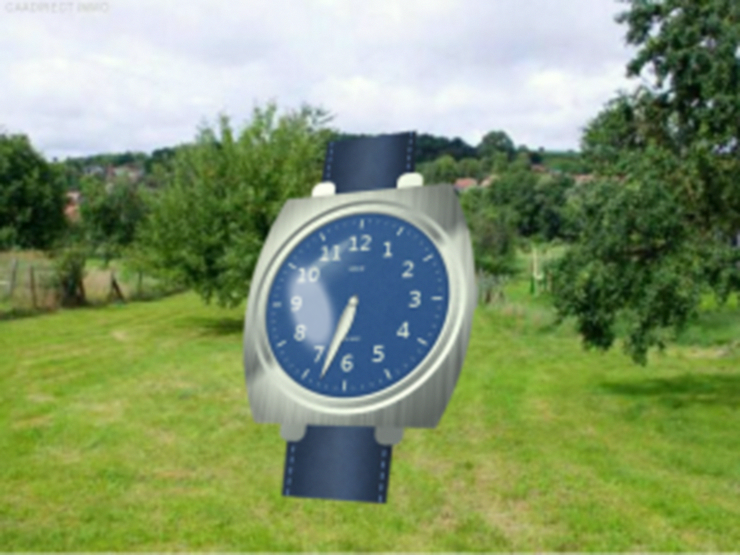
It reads {"hour": 6, "minute": 33}
